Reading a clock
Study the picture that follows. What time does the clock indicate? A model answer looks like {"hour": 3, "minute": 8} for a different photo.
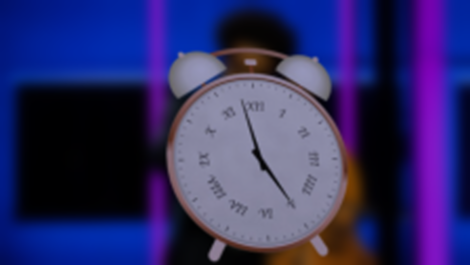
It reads {"hour": 4, "minute": 58}
